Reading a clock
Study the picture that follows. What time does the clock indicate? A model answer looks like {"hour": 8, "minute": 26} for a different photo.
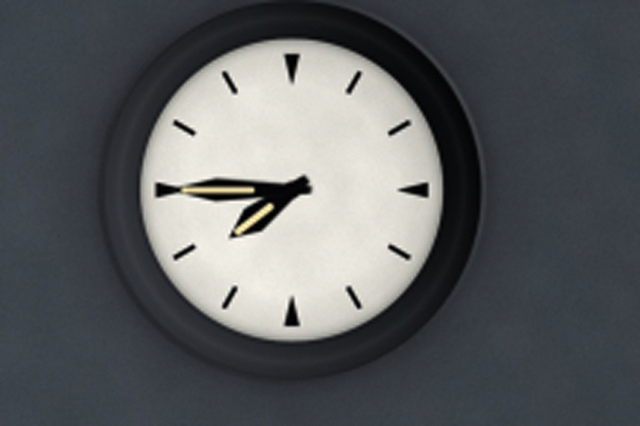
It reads {"hour": 7, "minute": 45}
